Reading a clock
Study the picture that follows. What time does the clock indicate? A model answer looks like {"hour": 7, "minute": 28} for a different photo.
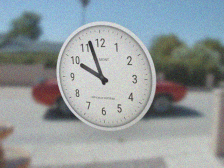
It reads {"hour": 9, "minute": 57}
